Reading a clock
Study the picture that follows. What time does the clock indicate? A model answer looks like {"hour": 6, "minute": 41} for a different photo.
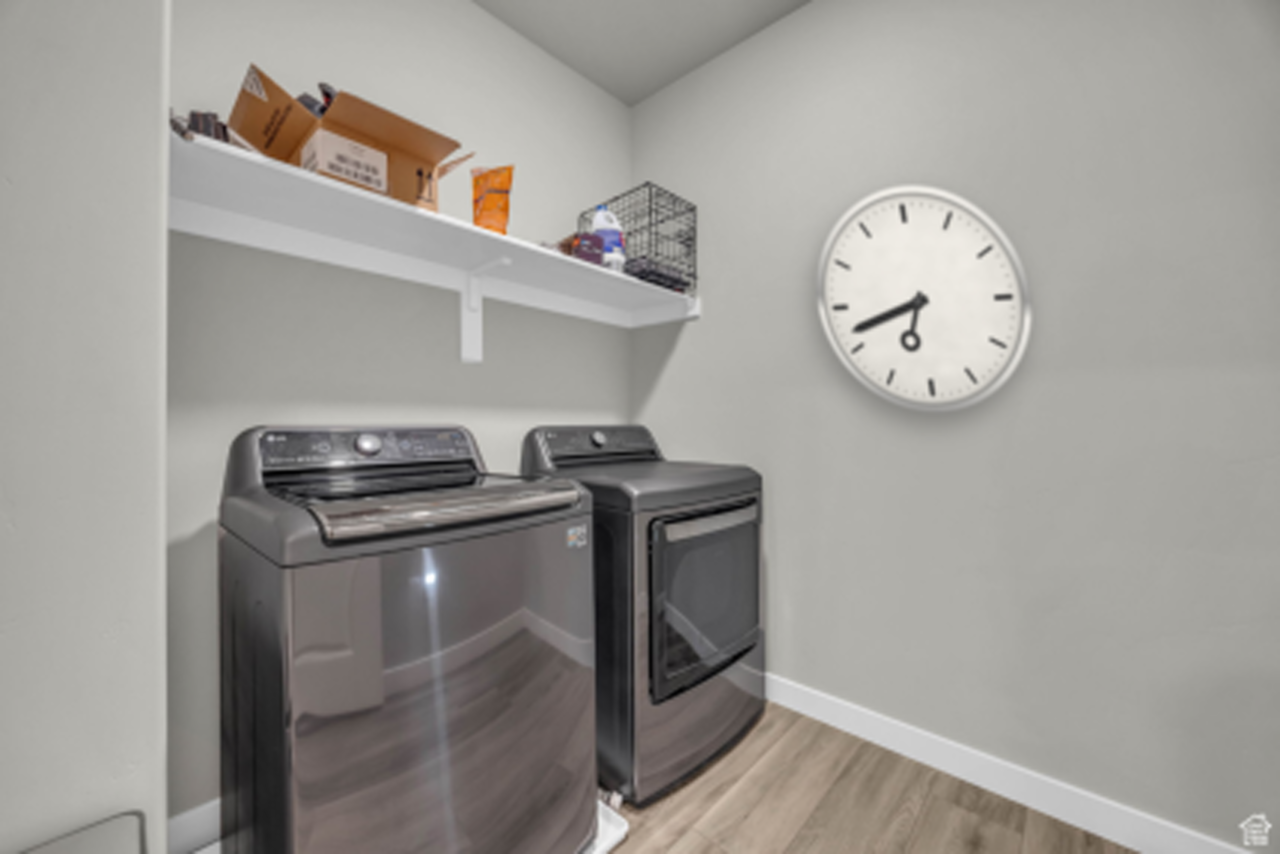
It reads {"hour": 6, "minute": 42}
